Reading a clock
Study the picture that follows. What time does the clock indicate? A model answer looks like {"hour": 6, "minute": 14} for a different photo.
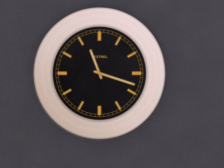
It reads {"hour": 11, "minute": 18}
